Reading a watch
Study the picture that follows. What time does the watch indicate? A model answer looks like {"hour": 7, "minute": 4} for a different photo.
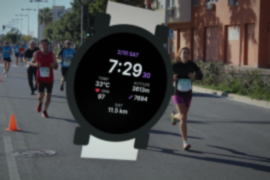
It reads {"hour": 7, "minute": 29}
